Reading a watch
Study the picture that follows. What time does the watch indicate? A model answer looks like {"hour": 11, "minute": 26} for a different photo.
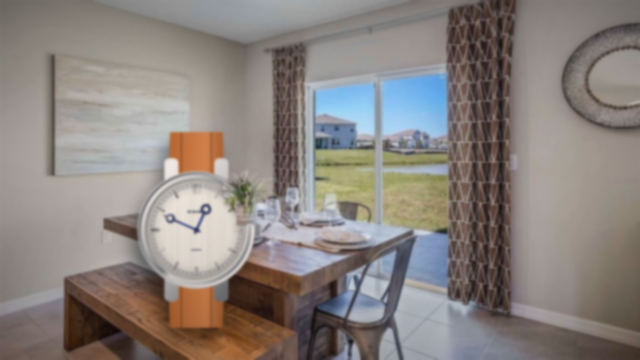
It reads {"hour": 12, "minute": 49}
